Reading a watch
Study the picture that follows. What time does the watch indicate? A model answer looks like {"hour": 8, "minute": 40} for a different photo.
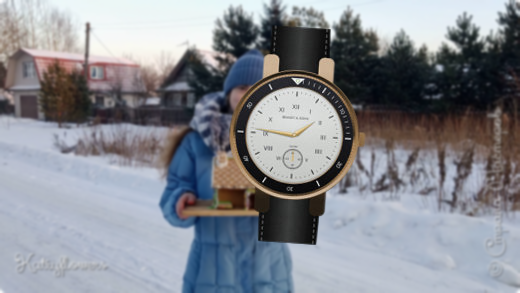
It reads {"hour": 1, "minute": 46}
